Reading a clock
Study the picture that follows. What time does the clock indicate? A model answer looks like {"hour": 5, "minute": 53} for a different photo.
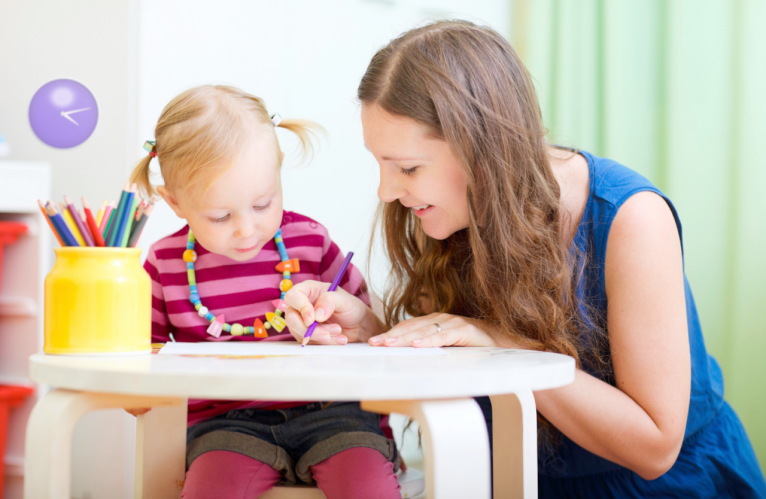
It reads {"hour": 4, "minute": 13}
